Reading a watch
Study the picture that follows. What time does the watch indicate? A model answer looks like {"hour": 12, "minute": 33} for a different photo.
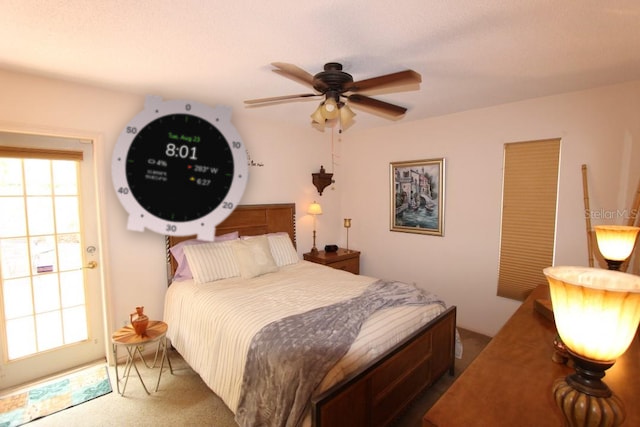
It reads {"hour": 8, "minute": 1}
